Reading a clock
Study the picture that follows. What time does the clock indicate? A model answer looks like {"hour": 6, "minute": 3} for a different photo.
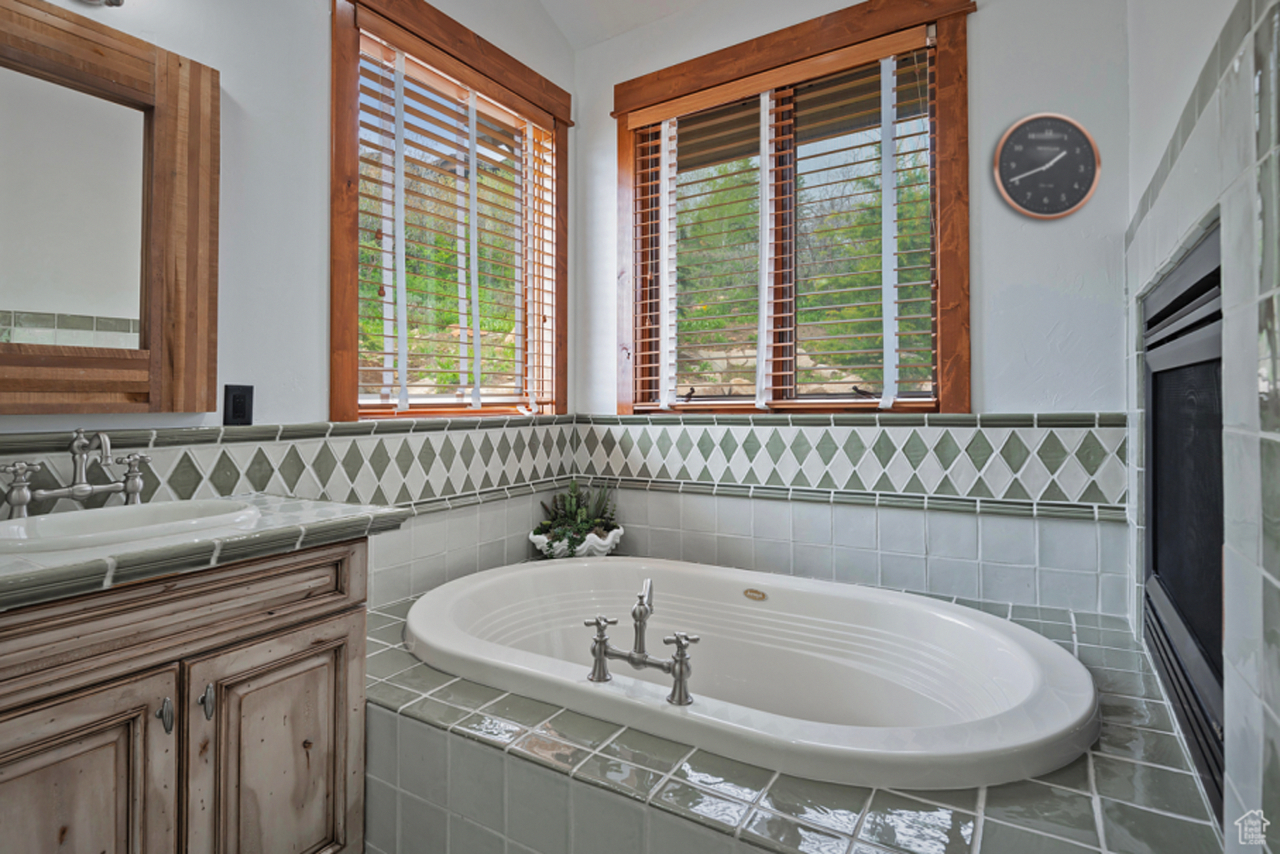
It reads {"hour": 1, "minute": 41}
